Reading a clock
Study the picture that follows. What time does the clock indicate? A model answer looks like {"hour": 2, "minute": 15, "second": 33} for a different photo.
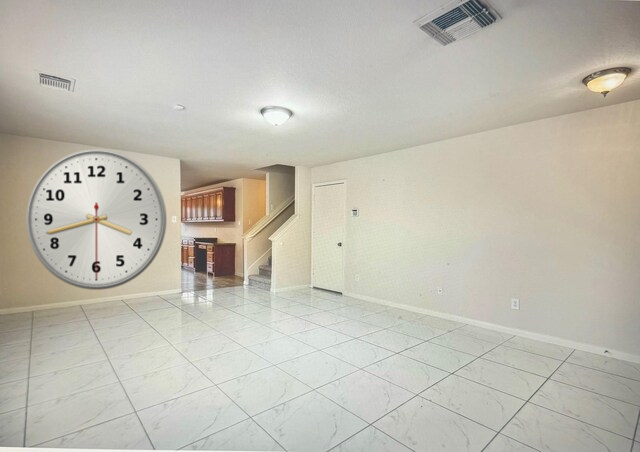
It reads {"hour": 3, "minute": 42, "second": 30}
